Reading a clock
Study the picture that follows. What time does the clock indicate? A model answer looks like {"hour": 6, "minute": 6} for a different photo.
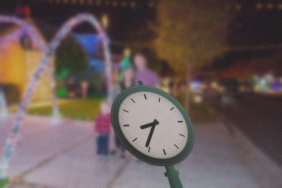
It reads {"hour": 8, "minute": 36}
